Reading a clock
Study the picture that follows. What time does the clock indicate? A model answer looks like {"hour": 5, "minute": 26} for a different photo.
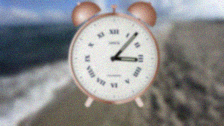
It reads {"hour": 3, "minute": 7}
